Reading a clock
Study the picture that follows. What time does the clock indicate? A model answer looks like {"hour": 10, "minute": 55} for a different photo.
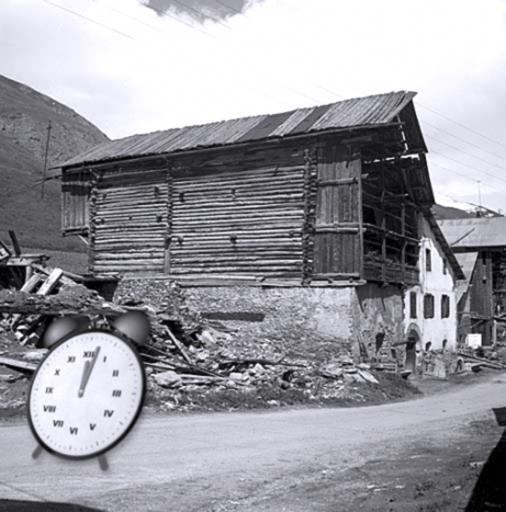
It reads {"hour": 12, "minute": 2}
